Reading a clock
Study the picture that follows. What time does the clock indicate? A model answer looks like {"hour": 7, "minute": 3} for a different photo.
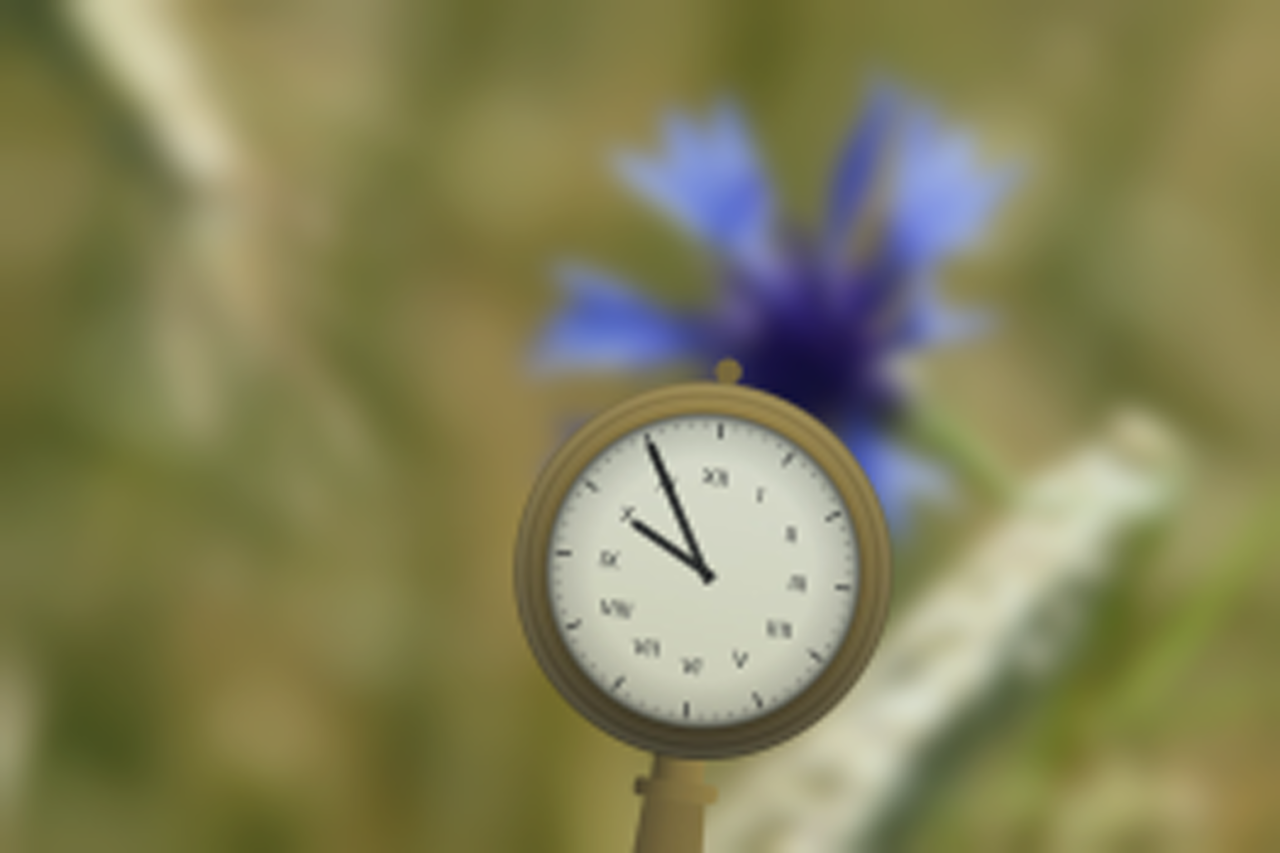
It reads {"hour": 9, "minute": 55}
